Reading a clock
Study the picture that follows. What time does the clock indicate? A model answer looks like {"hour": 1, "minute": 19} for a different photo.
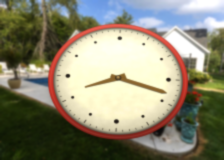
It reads {"hour": 8, "minute": 18}
